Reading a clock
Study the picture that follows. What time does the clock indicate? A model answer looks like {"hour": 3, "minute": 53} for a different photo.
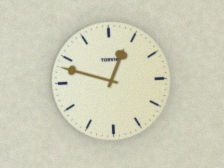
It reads {"hour": 12, "minute": 48}
